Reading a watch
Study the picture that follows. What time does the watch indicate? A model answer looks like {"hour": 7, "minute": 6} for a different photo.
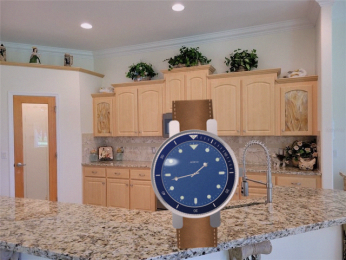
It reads {"hour": 1, "minute": 43}
